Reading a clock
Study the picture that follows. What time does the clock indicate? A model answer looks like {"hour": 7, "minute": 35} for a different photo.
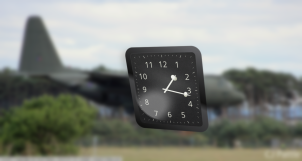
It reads {"hour": 1, "minute": 17}
